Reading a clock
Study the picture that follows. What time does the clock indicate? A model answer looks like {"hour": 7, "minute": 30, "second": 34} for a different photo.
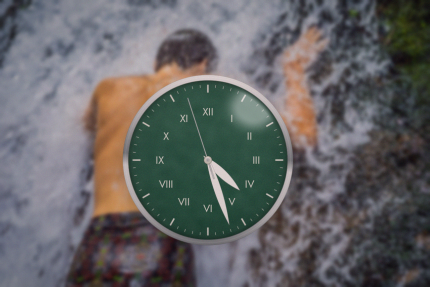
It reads {"hour": 4, "minute": 26, "second": 57}
